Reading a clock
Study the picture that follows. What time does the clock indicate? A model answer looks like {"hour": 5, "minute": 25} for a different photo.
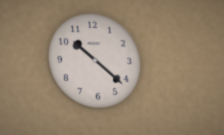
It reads {"hour": 10, "minute": 22}
